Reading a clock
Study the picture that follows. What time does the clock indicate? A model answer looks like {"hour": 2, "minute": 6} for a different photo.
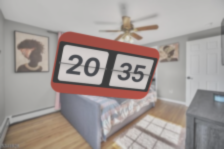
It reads {"hour": 20, "minute": 35}
